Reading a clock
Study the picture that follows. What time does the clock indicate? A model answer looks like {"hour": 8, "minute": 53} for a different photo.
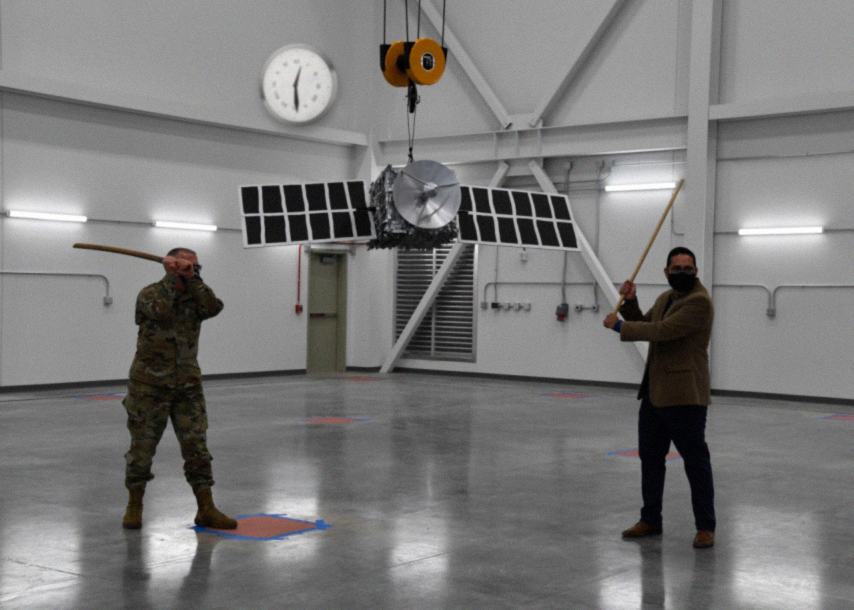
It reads {"hour": 12, "minute": 29}
